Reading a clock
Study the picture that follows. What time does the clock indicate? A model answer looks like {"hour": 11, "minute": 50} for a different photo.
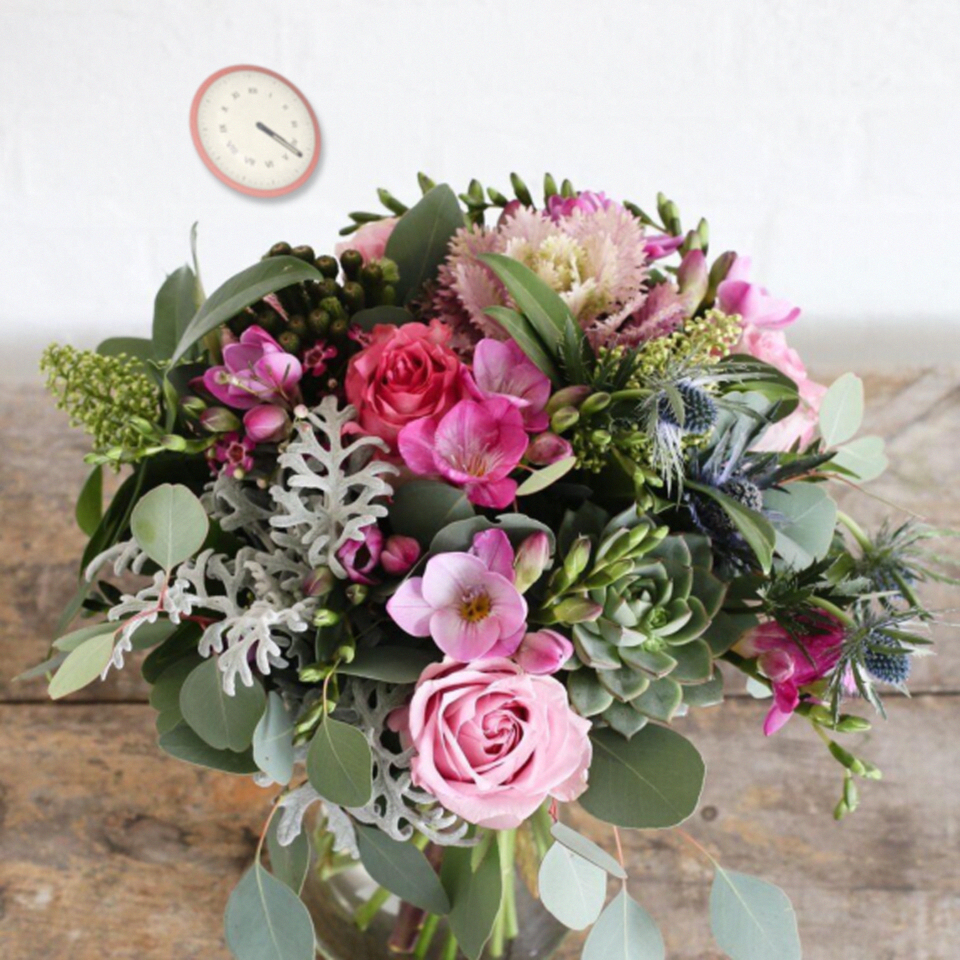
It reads {"hour": 4, "minute": 22}
